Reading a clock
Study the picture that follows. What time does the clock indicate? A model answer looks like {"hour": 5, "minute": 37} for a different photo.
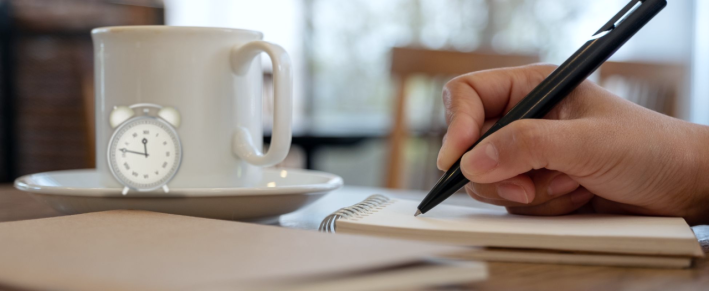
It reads {"hour": 11, "minute": 47}
